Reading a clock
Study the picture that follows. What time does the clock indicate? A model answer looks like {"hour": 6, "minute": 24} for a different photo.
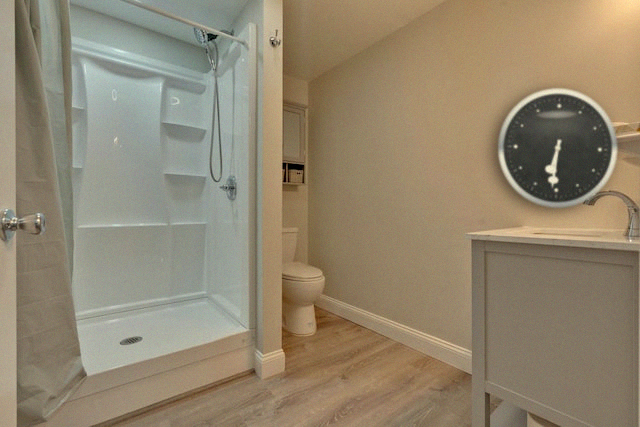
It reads {"hour": 6, "minute": 31}
